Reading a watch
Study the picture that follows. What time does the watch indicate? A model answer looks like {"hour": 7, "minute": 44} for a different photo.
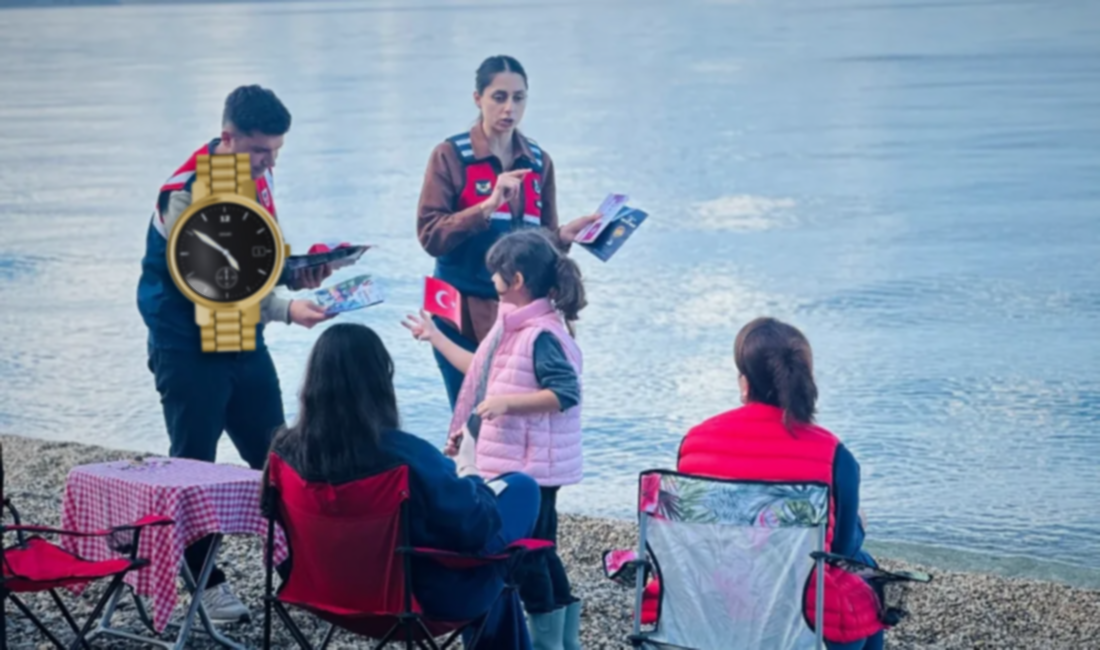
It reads {"hour": 4, "minute": 51}
